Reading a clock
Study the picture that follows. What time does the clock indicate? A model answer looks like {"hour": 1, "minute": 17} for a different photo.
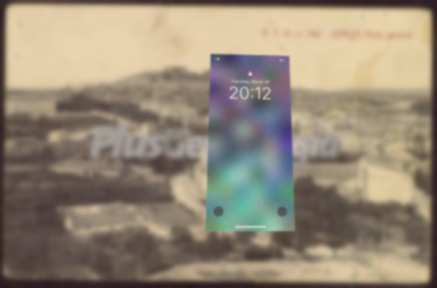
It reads {"hour": 20, "minute": 12}
